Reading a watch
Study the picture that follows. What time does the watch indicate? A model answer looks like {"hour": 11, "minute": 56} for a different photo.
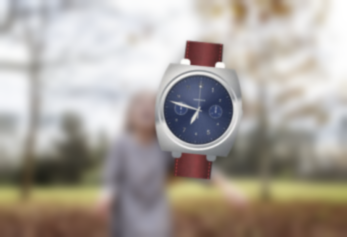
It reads {"hour": 6, "minute": 47}
